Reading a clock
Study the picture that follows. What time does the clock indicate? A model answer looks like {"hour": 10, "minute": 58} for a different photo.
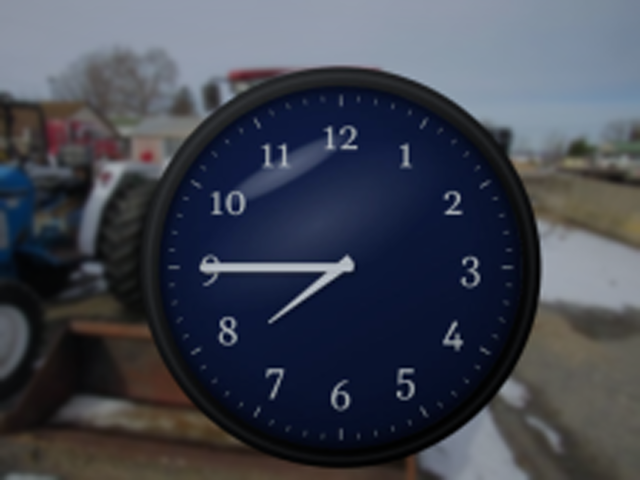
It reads {"hour": 7, "minute": 45}
